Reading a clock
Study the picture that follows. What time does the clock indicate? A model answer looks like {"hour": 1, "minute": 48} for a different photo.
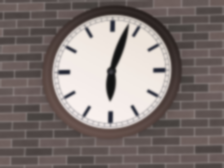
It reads {"hour": 6, "minute": 3}
